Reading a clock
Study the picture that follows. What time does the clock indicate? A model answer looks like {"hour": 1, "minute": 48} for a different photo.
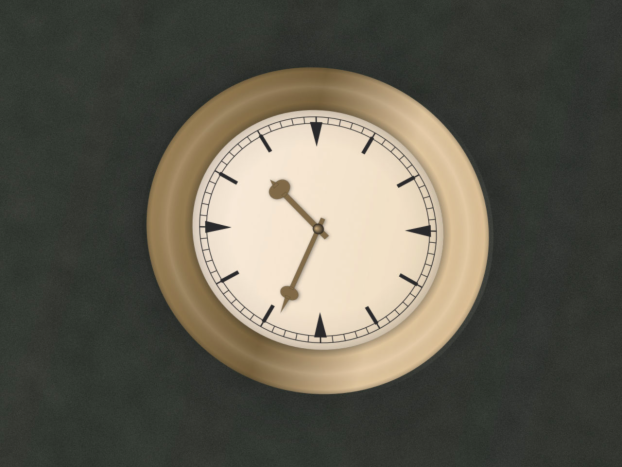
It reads {"hour": 10, "minute": 34}
